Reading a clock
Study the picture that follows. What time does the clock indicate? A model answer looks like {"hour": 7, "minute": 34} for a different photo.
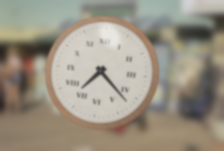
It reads {"hour": 7, "minute": 22}
